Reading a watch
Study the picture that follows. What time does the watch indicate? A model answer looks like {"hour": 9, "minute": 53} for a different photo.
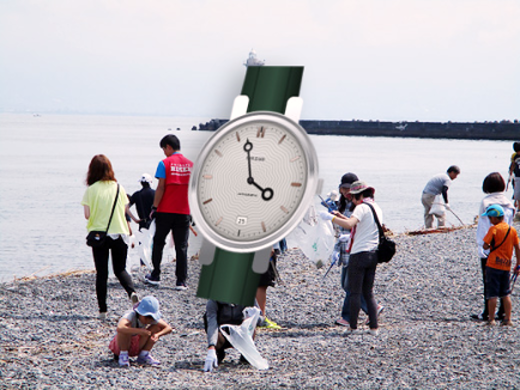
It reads {"hour": 3, "minute": 57}
